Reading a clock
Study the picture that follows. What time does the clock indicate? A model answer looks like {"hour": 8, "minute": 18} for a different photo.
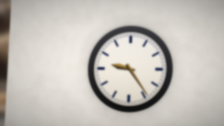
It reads {"hour": 9, "minute": 24}
